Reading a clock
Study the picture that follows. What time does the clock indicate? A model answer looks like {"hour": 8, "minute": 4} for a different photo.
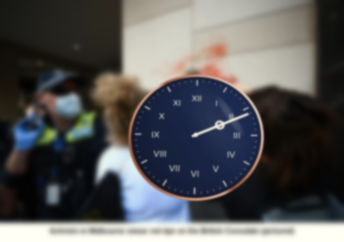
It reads {"hour": 2, "minute": 11}
